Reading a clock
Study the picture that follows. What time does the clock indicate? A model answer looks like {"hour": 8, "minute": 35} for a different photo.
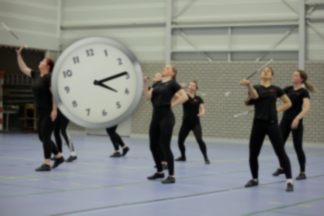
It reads {"hour": 4, "minute": 14}
